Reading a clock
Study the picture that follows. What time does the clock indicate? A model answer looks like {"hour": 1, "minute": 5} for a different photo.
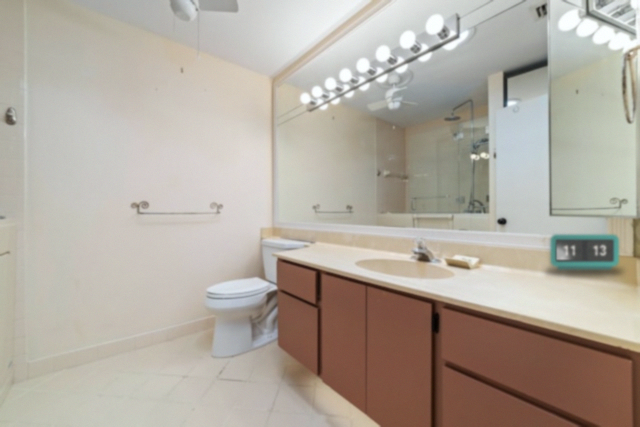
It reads {"hour": 11, "minute": 13}
